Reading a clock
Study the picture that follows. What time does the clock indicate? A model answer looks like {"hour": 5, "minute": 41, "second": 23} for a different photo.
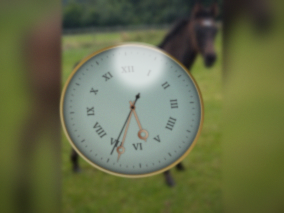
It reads {"hour": 5, "minute": 33, "second": 35}
